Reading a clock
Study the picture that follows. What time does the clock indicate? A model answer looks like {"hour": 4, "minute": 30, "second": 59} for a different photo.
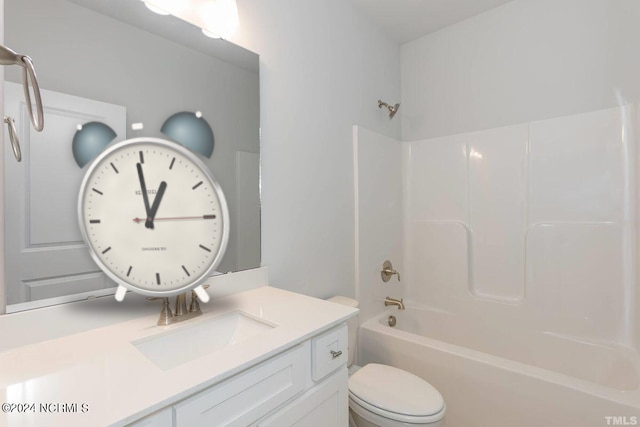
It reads {"hour": 12, "minute": 59, "second": 15}
